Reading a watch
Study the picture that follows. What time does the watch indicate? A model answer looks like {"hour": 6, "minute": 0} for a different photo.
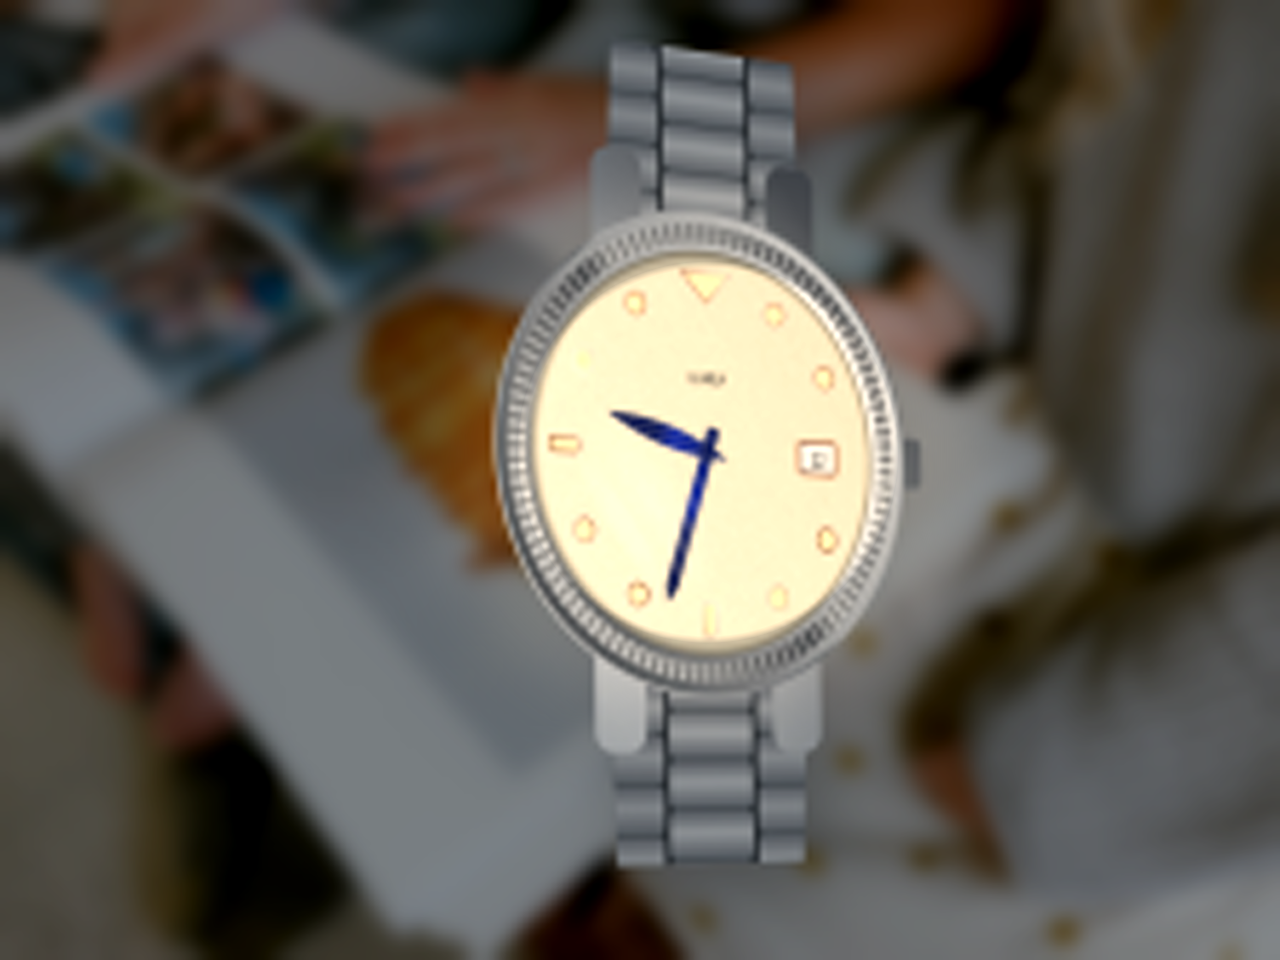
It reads {"hour": 9, "minute": 33}
